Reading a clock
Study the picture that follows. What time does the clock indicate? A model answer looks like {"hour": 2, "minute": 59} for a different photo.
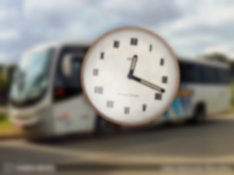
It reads {"hour": 12, "minute": 18}
